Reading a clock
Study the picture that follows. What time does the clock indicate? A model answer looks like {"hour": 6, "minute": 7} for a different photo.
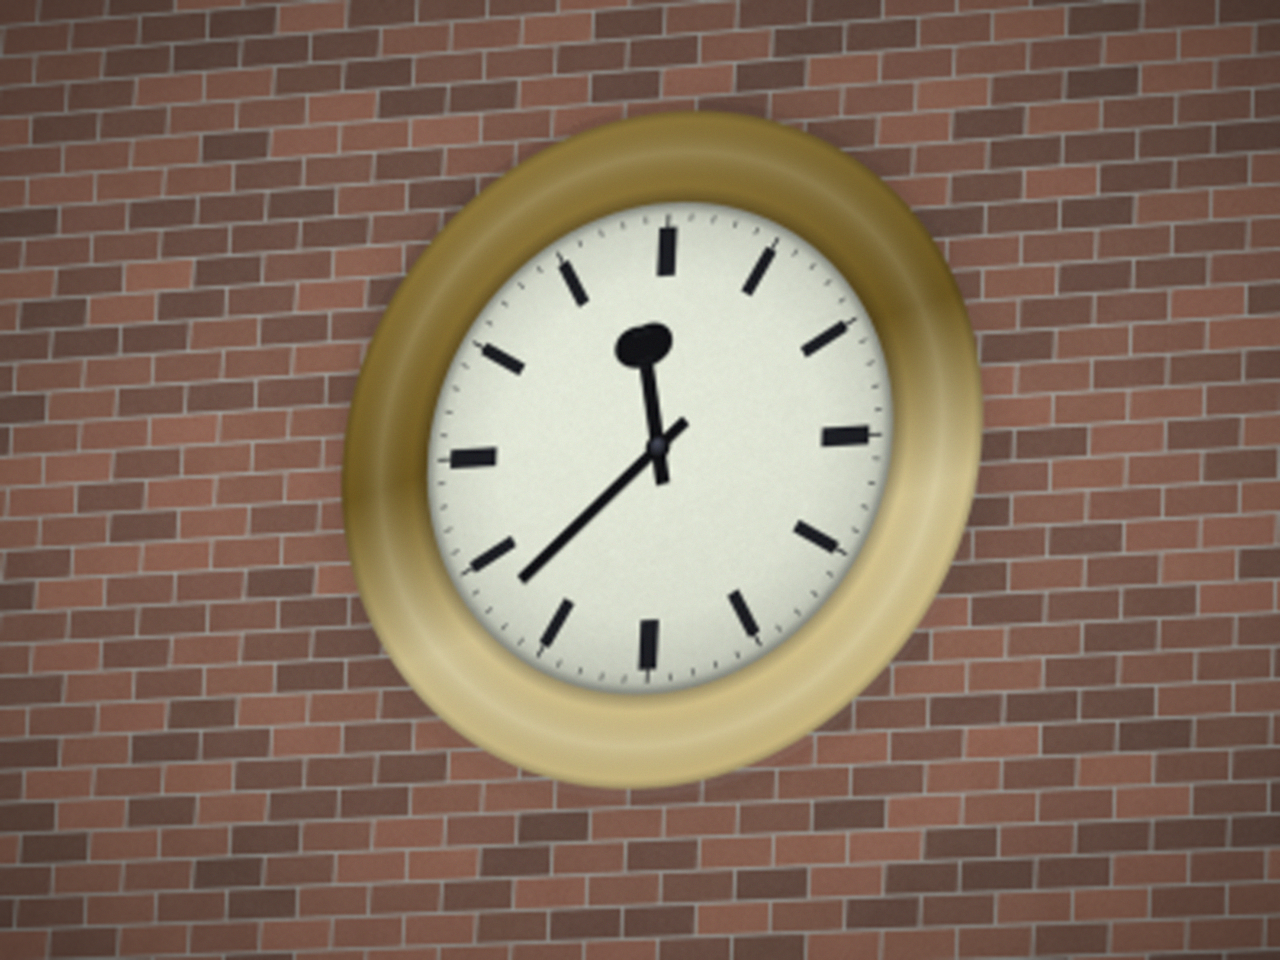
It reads {"hour": 11, "minute": 38}
